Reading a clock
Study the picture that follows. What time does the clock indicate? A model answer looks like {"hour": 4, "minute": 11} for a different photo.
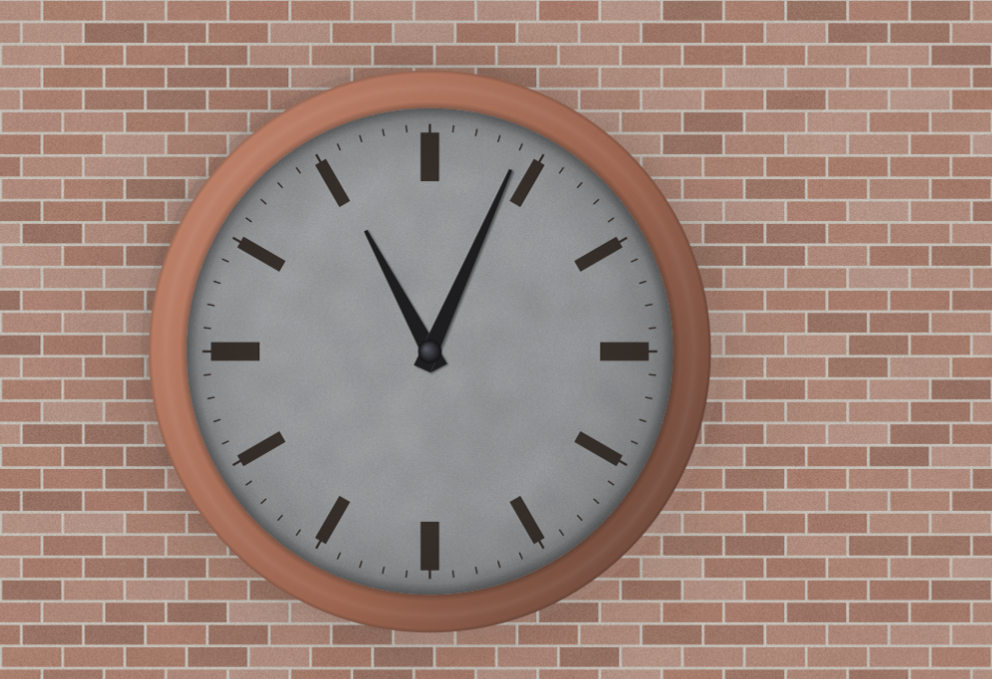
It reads {"hour": 11, "minute": 4}
